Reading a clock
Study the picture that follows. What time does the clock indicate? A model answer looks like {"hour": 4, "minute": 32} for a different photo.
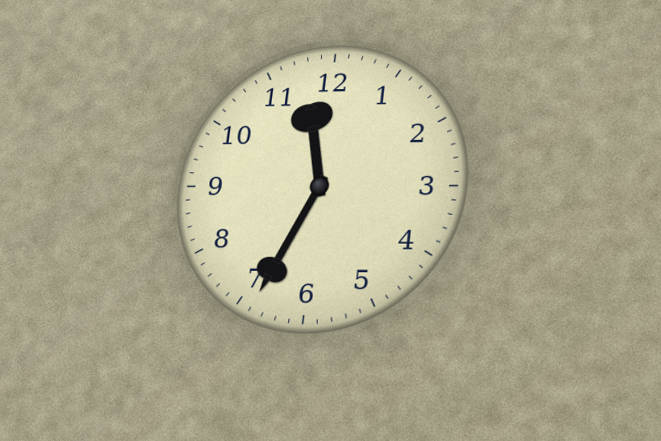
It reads {"hour": 11, "minute": 34}
